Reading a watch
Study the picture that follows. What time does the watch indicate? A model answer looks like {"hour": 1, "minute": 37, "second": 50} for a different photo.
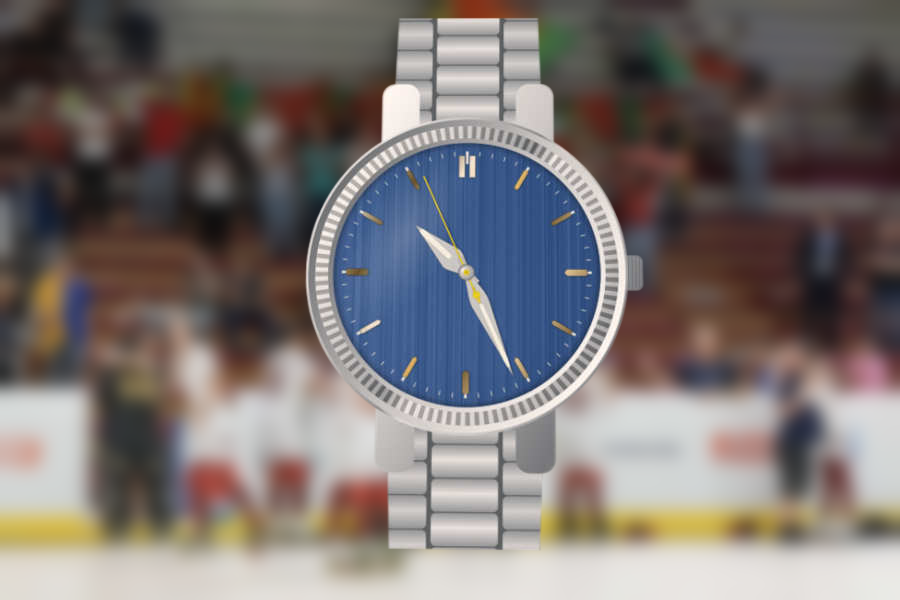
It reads {"hour": 10, "minute": 25, "second": 56}
